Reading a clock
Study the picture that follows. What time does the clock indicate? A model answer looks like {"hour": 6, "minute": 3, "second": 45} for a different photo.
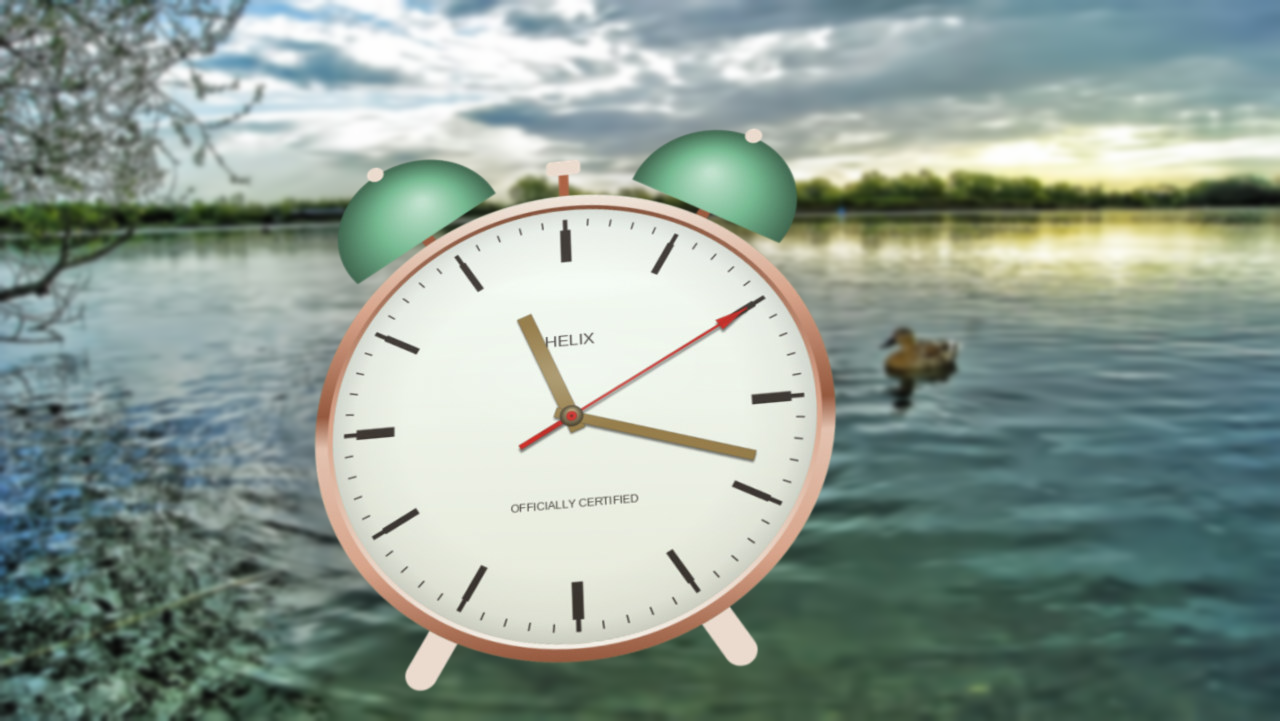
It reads {"hour": 11, "minute": 18, "second": 10}
